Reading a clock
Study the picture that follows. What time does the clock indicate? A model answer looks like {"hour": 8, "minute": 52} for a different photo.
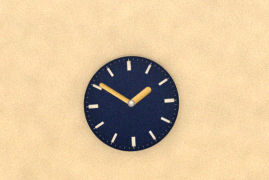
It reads {"hour": 1, "minute": 51}
